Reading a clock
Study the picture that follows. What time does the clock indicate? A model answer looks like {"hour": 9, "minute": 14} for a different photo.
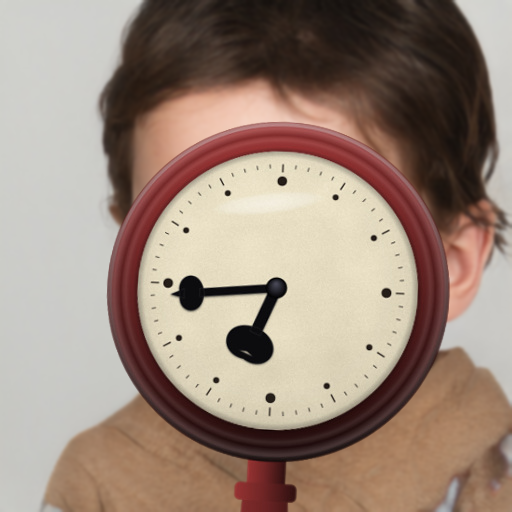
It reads {"hour": 6, "minute": 44}
